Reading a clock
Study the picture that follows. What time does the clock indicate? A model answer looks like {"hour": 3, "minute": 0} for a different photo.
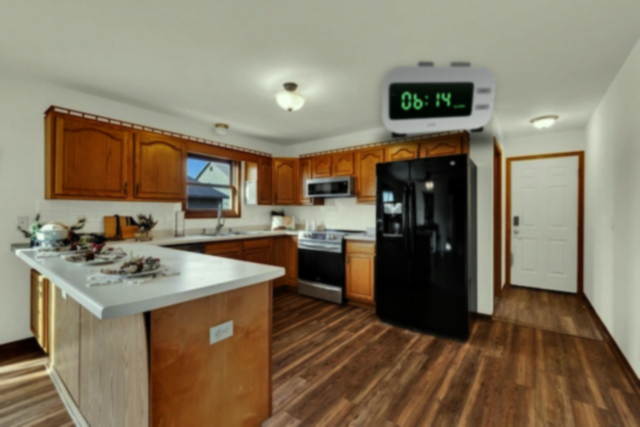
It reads {"hour": 6, "minute": 14}
